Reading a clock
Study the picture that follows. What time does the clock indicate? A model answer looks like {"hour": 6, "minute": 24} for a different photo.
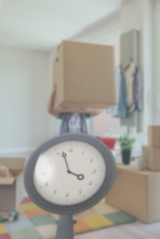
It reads {"hour": 3, "minute": 57}
